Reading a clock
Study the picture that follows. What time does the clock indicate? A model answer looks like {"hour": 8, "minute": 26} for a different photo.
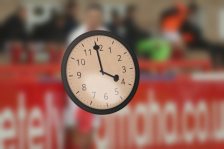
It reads {"hour": 3, "minute": 59}
